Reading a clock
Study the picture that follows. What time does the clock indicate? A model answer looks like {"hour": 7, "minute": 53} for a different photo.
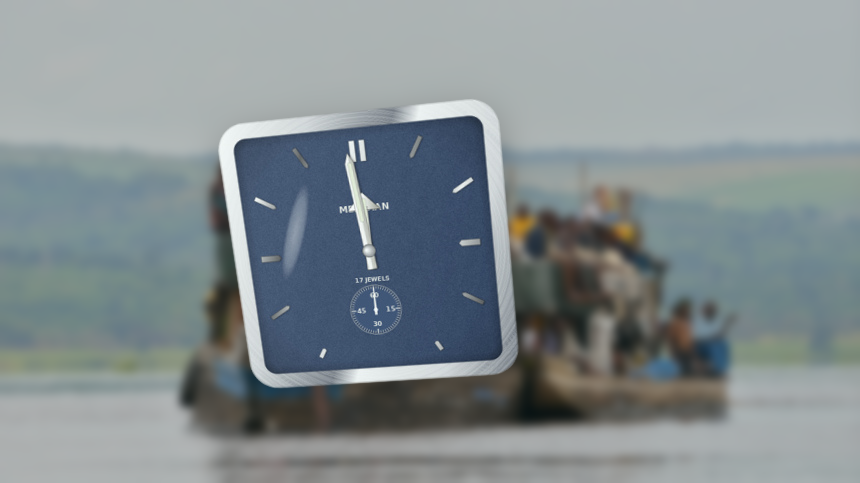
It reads {"hour": 11, "minute": 59}
